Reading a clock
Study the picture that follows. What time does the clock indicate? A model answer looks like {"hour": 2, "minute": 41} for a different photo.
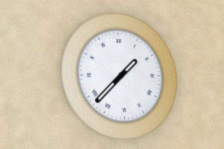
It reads {"hour": 1, "minute": 38}
